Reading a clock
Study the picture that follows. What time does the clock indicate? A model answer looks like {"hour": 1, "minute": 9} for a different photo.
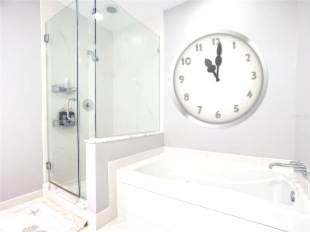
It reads {"hour": 11, "minute": 1}
